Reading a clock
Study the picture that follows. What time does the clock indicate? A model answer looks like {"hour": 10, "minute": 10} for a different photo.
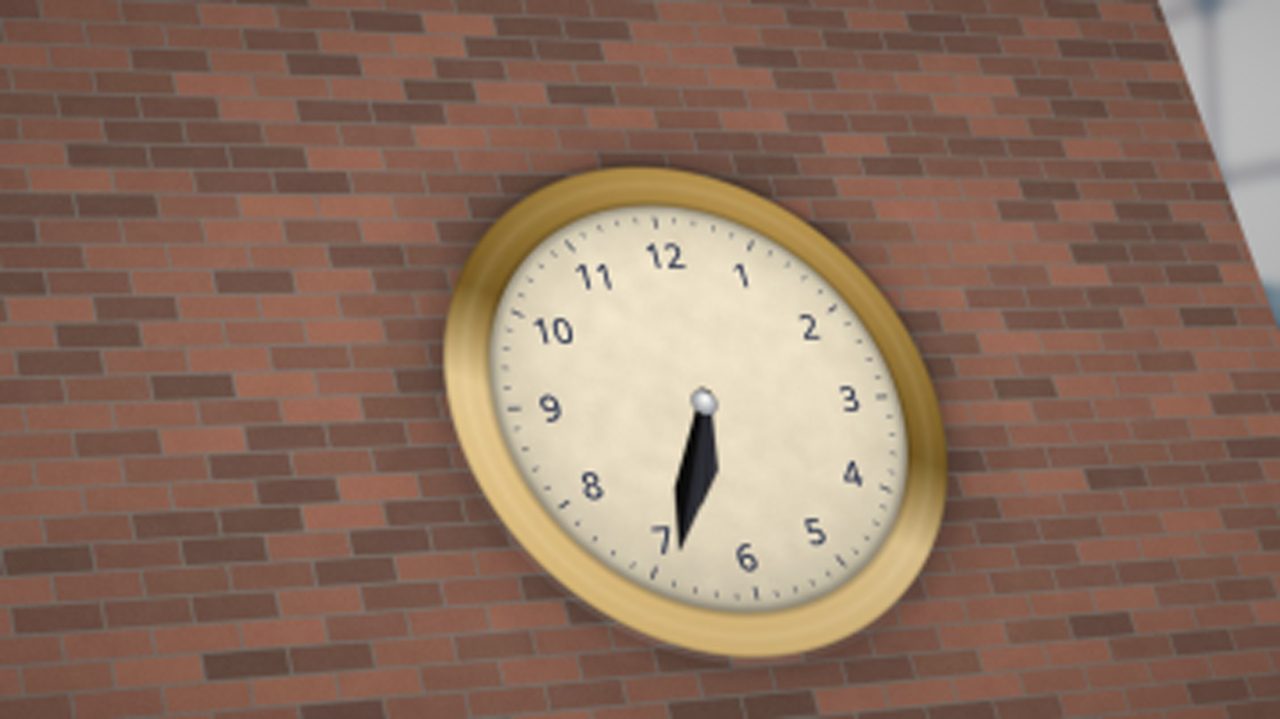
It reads {"hour": 6, "minute": 34}
